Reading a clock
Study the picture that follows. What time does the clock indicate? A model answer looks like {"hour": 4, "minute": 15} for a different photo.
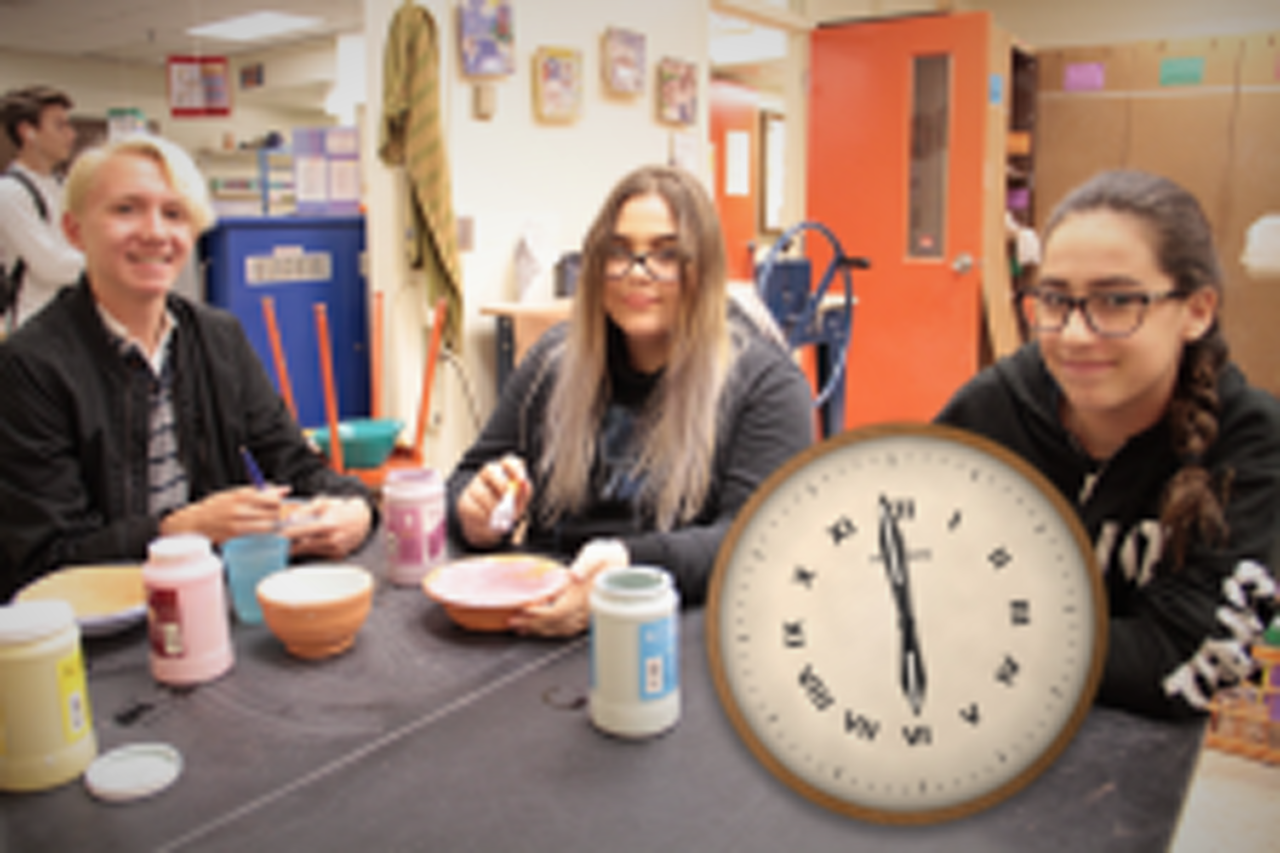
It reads {"hour": 5, "minute": 59}
